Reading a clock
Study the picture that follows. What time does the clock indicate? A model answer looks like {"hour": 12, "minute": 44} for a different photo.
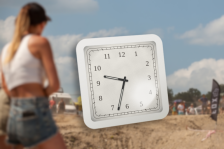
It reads {"hour": 9, "minute": 33}
